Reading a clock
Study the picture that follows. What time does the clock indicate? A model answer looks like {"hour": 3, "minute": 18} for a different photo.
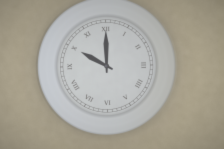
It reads {"hour": 10, "minute": 0}
